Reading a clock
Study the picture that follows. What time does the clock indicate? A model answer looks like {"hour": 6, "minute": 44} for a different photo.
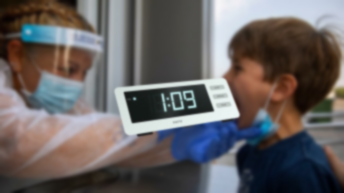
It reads {"hour": 1, "minute": 9}
